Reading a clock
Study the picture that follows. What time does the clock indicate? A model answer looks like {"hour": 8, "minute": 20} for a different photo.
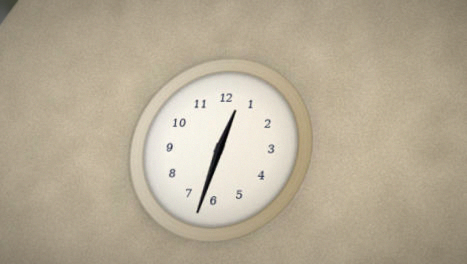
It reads {"hour": 12, "minute": 32}
